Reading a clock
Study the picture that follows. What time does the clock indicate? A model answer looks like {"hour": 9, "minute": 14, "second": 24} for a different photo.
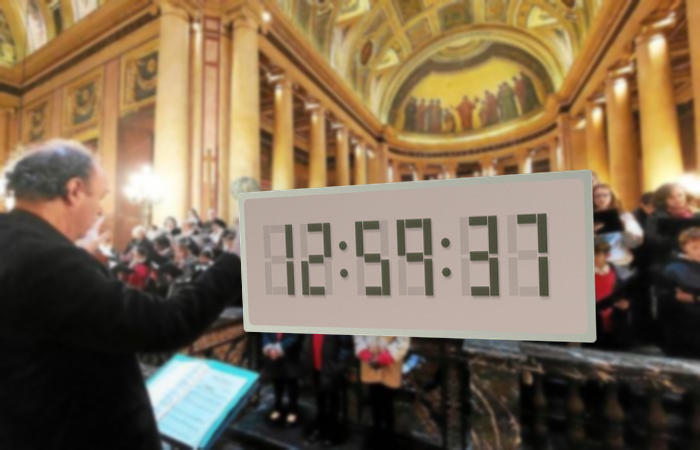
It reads {"hour": 12, "minute": 59, "second": 37}
